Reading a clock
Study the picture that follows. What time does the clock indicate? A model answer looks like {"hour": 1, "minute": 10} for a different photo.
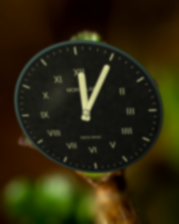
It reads {"hour": 12, "minute": 5}
